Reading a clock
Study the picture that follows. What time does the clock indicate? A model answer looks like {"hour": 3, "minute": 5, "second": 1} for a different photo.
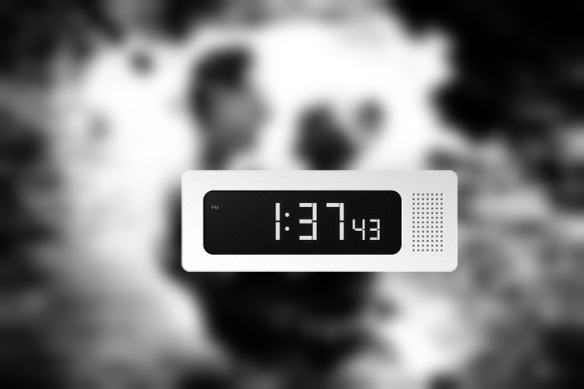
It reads {"hour": 1, "minute": 37, "second": 43}
